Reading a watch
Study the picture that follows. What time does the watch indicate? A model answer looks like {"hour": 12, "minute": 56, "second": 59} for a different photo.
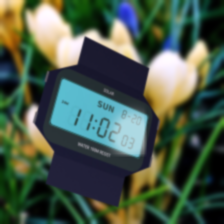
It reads {"hour": 11, "minute": 2, "second": 3}
